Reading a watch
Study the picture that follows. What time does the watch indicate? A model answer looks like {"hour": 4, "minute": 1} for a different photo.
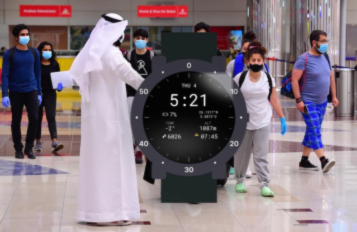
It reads {"hour": 5, "minute": 21}
